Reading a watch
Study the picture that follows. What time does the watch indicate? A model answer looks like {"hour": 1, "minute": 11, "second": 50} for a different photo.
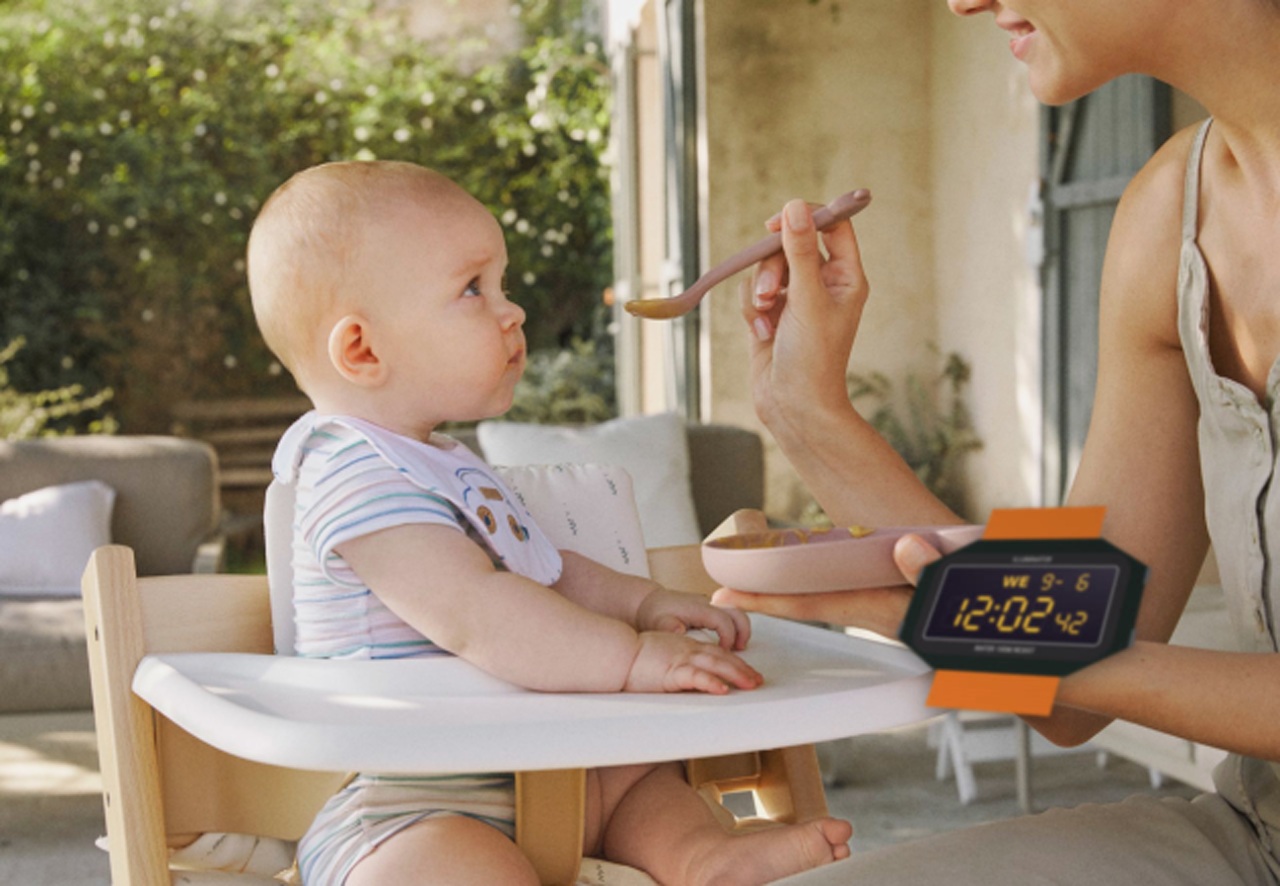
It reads {"hour": 12, "minute": 2, "second": 42}
